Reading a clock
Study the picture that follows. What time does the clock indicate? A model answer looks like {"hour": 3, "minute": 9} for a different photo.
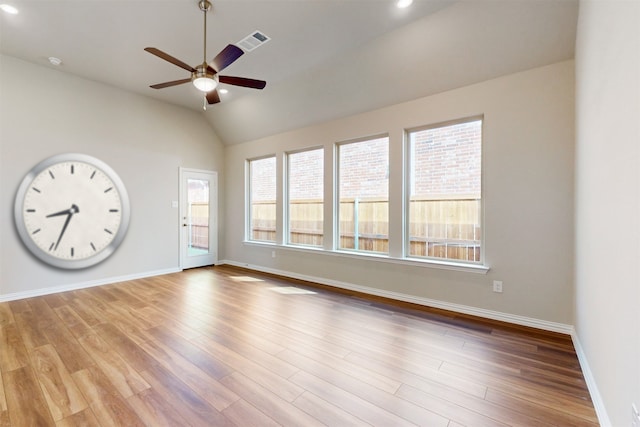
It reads {"hour": 8, "minute": 34}
